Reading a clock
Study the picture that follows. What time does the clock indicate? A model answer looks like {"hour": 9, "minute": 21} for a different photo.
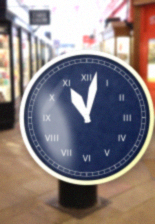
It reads {"hour": 11, "minute": 2}
